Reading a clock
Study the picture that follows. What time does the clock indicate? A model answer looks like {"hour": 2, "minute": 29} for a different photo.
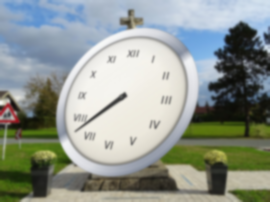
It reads {"hour": 7, "minute": 38}
